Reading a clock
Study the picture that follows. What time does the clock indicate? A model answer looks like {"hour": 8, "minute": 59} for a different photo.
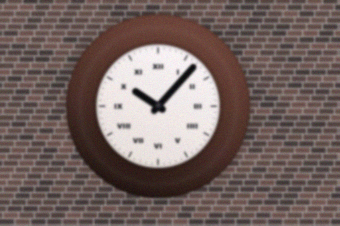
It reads {"hour": 10, "minute": 7}
